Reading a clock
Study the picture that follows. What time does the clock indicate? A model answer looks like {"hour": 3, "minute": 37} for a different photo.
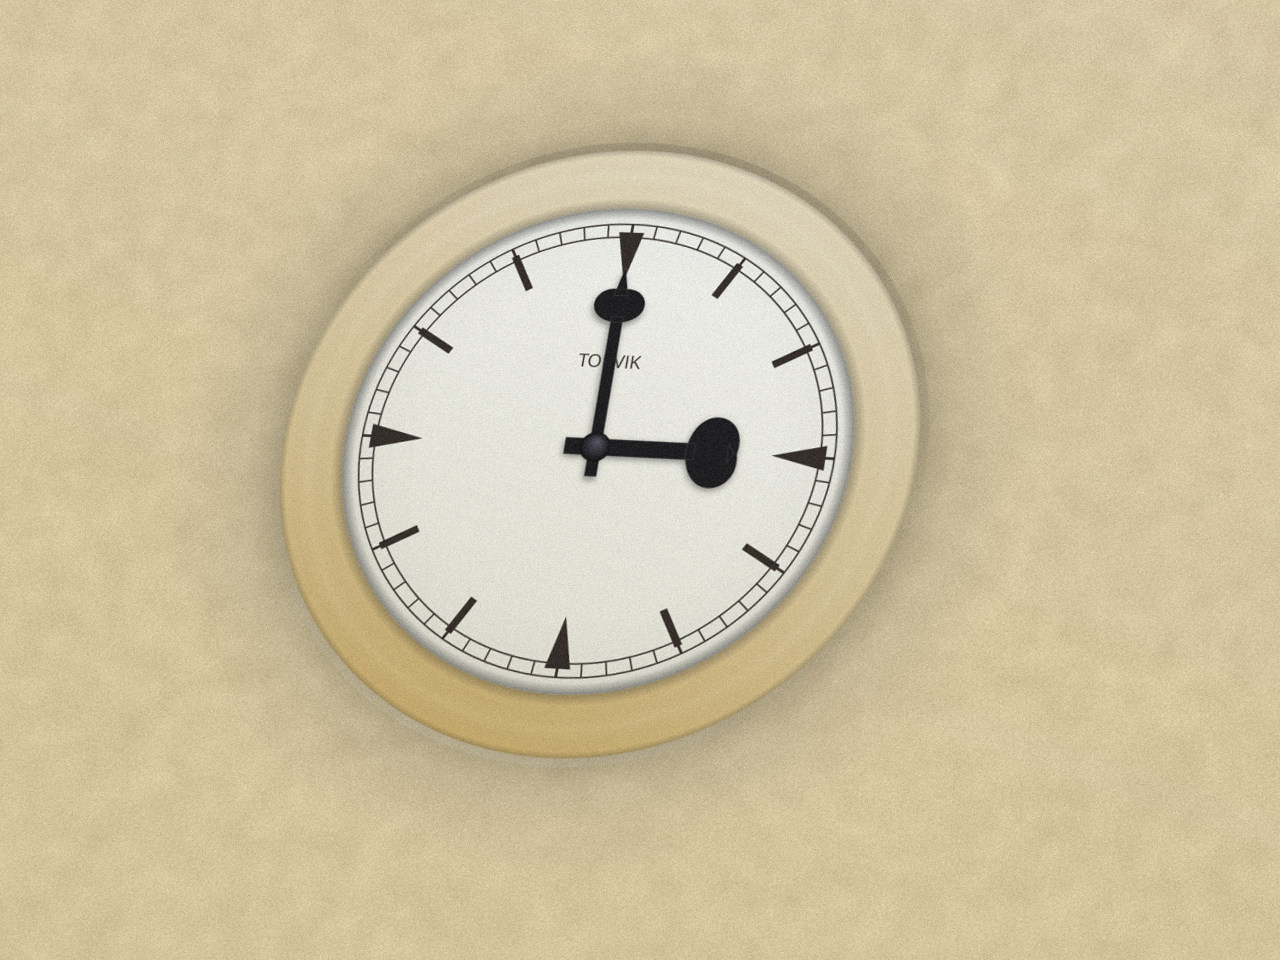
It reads {"hour": 3, "minute": 0}
